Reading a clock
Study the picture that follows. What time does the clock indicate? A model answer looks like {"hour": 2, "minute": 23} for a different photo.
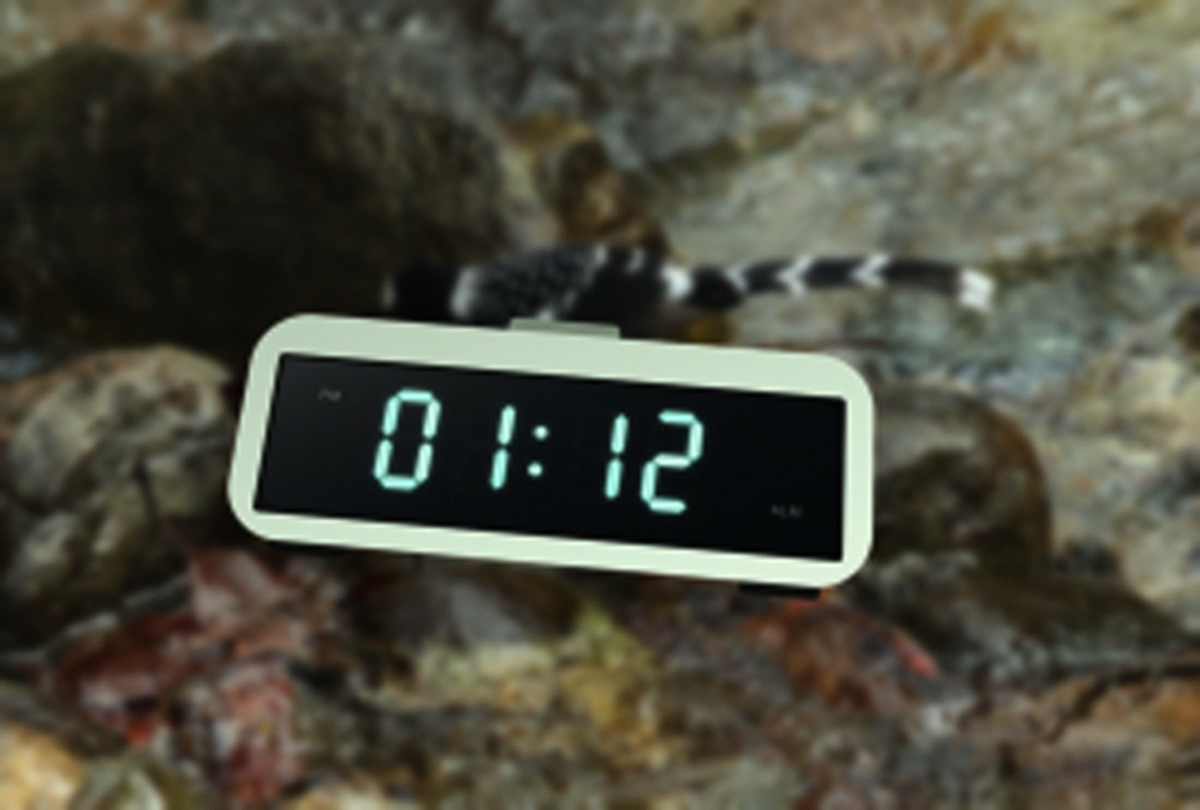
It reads {"hour": 1, "minute": 12}
